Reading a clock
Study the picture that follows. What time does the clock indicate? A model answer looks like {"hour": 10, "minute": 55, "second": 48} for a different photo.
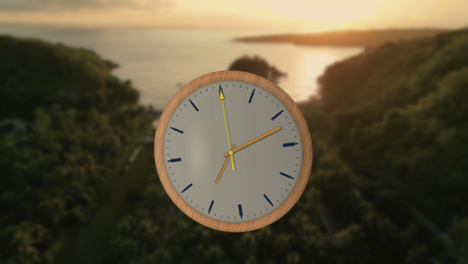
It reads {"hour": 7, "minute": 12, "second": 0}
